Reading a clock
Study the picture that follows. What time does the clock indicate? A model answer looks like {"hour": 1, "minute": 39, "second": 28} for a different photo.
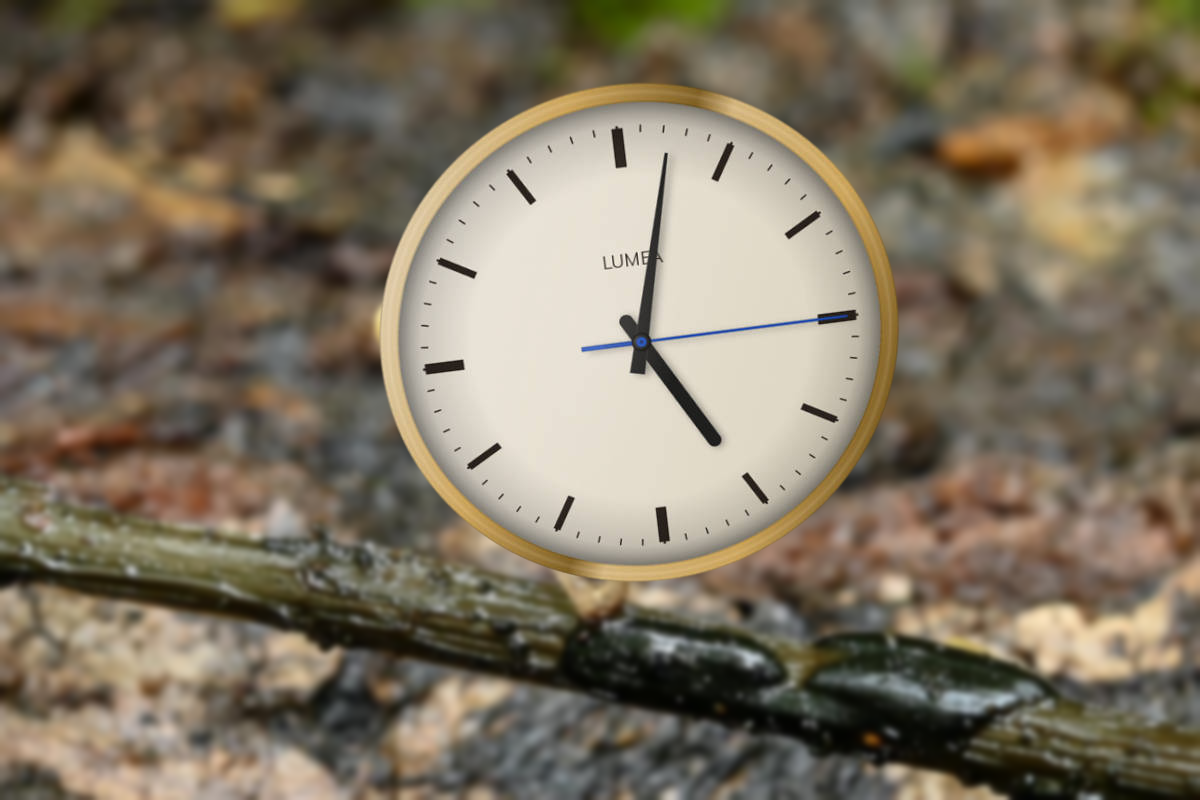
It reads {"hour": 5, "minute": 2, "second": 15}
